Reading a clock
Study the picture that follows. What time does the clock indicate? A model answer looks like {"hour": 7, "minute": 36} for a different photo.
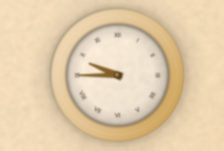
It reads {"hour": 9, "minute": 45}
